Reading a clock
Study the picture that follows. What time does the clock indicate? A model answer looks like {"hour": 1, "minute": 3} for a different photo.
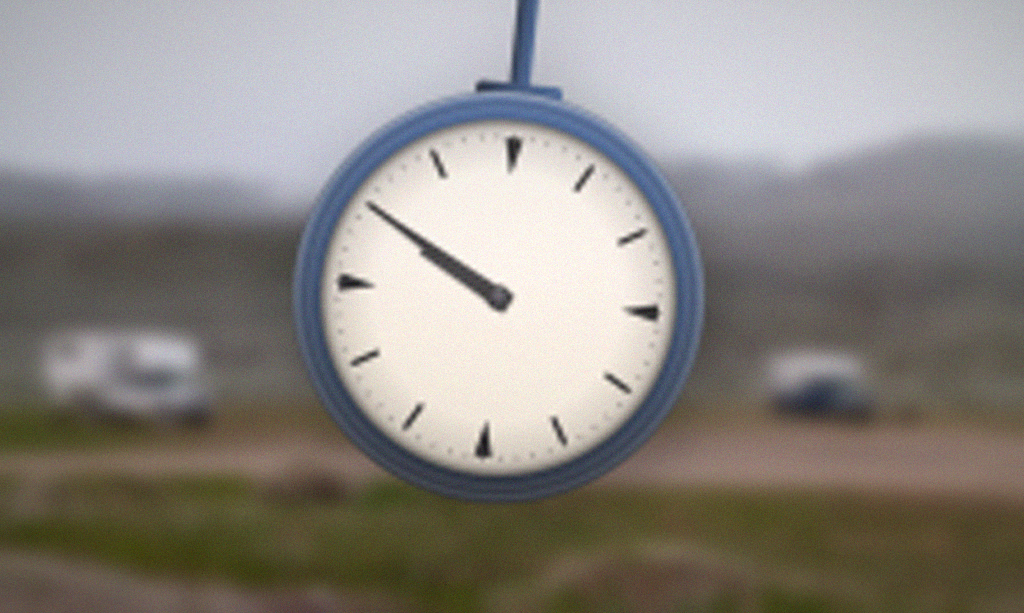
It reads {"hour": 9, "minute": 50}
